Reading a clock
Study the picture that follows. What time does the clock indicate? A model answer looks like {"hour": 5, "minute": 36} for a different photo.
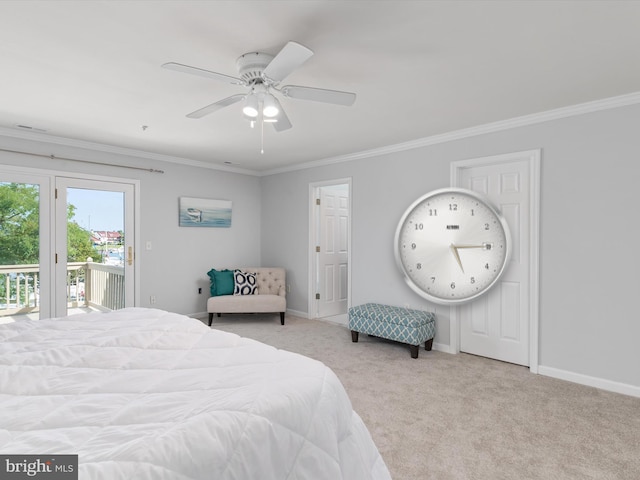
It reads {"hour": 5, "minute": 15}
